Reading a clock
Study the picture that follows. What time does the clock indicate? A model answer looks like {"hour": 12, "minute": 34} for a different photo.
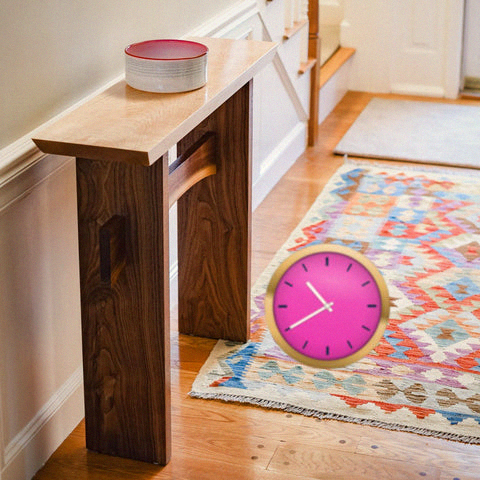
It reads {"hour": 10, "minute": 40}
